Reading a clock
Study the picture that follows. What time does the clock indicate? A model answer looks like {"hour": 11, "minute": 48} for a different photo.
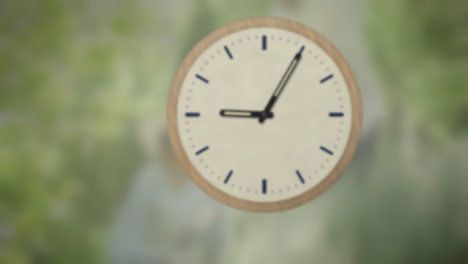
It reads {"hour": 9, "minute": 5}
